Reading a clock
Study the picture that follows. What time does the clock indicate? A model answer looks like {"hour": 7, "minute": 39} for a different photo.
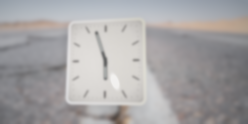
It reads {"hour": 5, "minute": 57}
